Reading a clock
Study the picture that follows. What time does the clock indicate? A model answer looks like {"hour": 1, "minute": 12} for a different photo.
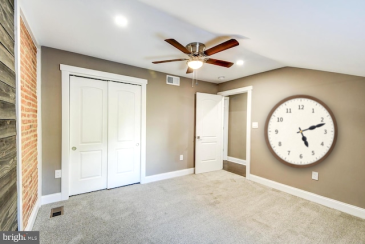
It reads {"hour": 5, "minute": 12}
